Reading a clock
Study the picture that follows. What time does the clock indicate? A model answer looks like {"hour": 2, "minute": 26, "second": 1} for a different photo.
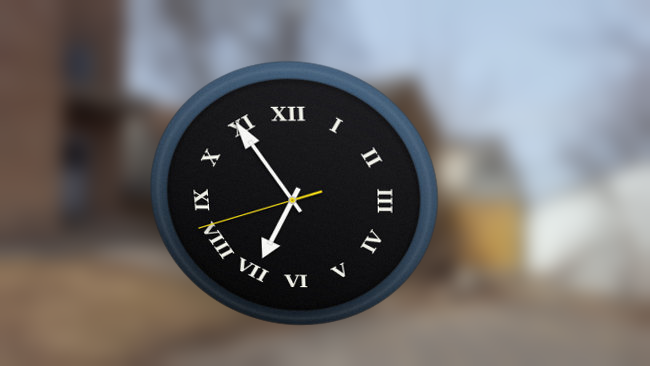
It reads {"hour": 6, "minute": 54, "second": 42}
